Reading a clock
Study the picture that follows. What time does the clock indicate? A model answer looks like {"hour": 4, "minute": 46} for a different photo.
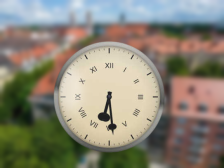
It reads {"hour": 6, "minute": 29}
